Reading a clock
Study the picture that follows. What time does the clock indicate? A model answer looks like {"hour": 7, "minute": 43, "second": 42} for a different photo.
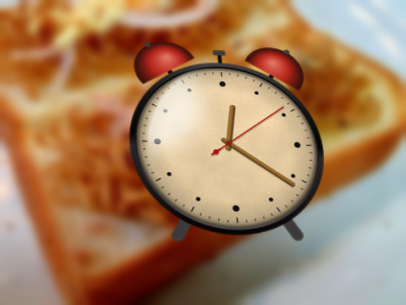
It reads {"hour": 12, "minute": 21, "second": 9}
